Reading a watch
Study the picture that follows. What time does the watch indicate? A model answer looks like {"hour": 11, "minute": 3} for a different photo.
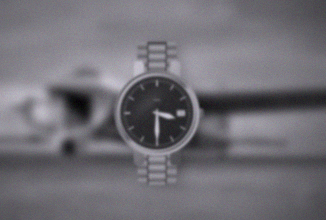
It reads {"hour": 3, "minute": 30}
